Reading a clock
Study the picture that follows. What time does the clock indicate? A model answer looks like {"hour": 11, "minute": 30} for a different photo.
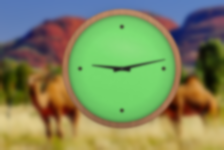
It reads {"hour": 9, "minute": 13}
